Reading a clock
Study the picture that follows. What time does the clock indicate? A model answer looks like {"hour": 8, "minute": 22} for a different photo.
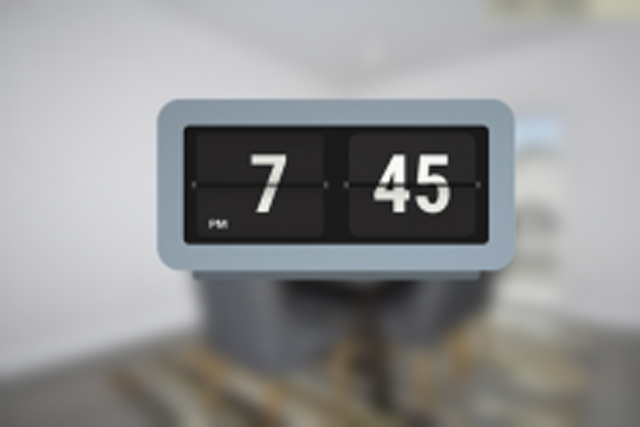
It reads {"hour": 7, "minute": 45}
